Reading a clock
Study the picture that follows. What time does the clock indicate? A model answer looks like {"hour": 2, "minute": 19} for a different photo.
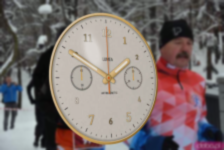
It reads {"hour": 1, "minute": 50}
